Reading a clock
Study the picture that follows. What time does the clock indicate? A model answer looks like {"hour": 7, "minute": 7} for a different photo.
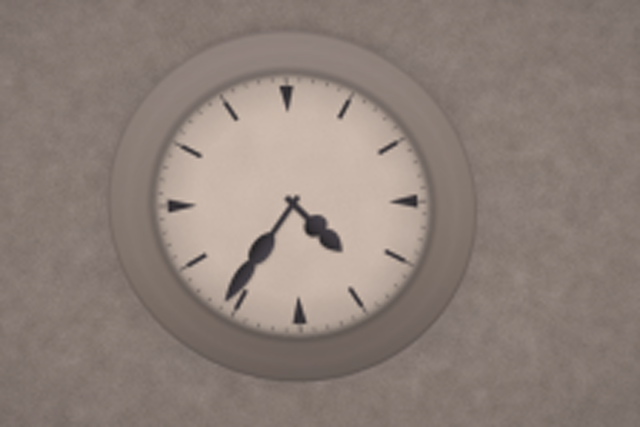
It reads {"hour": 4, "minute": 36}
